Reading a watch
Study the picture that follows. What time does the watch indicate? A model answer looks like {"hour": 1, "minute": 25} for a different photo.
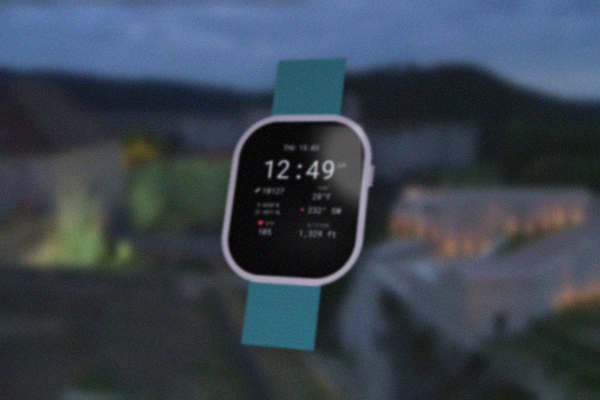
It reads {"hour": 12, "minute": 49}
